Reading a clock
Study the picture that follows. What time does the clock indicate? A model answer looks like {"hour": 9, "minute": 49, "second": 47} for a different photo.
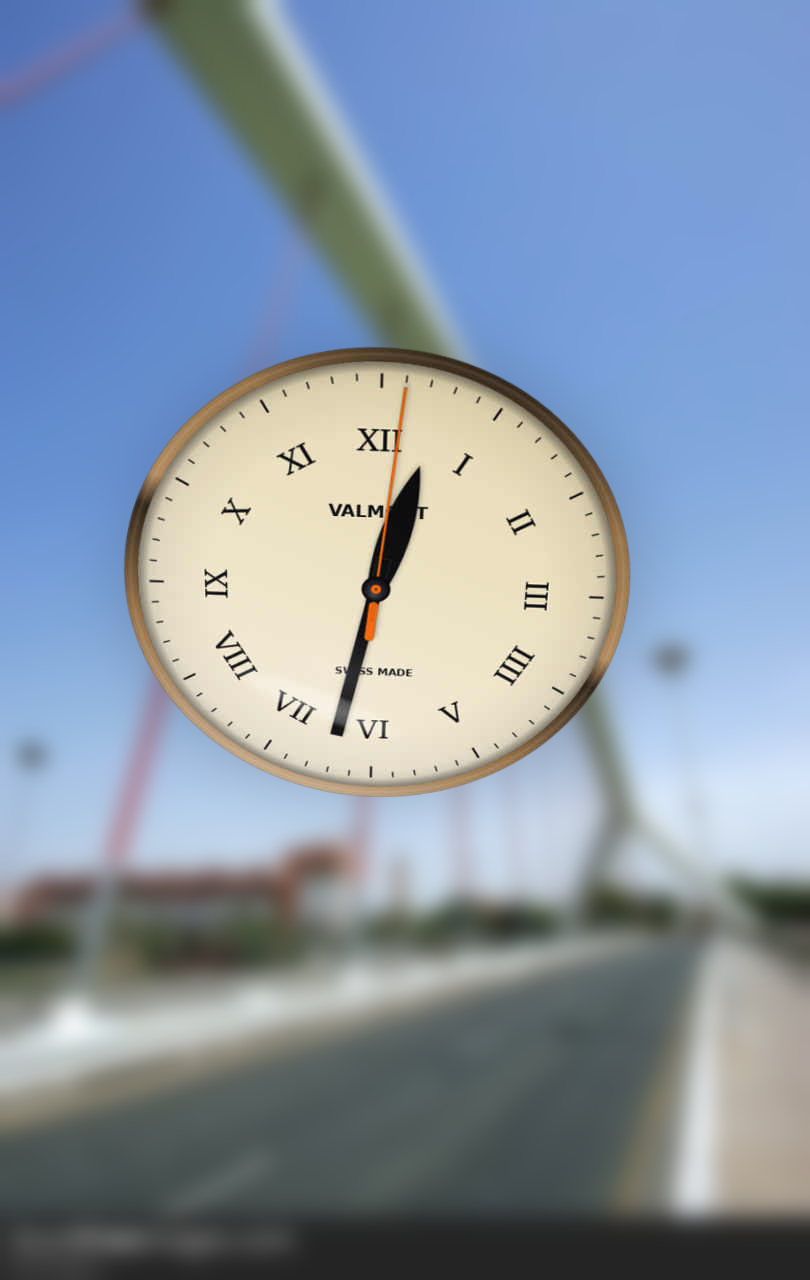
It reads {"hour": 12, "minute": 32, "second": 1}
